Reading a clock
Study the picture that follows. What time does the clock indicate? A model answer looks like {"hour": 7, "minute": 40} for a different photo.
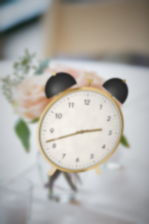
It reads {"hour": 2, "minute": 42}
